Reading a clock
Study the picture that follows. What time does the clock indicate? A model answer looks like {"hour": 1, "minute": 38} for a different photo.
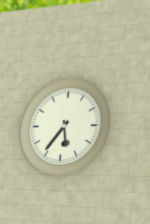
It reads {"hour": 5, "minute": 36}
